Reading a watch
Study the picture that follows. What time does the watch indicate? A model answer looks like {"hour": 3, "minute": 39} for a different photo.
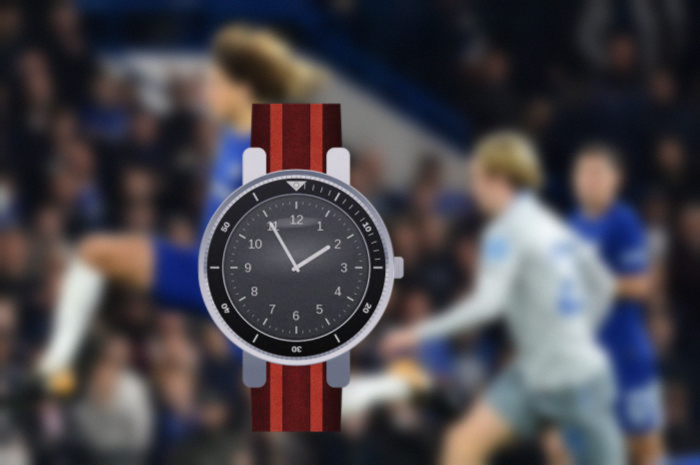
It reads {"hour": 1, "minute": 55}
